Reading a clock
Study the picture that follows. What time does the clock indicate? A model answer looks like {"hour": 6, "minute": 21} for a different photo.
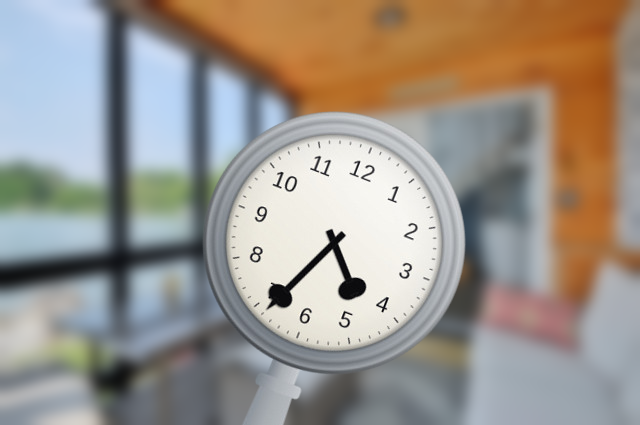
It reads {"hour": 4, "minute": 34}
